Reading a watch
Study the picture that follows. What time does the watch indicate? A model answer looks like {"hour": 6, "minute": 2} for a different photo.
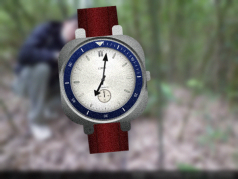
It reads {"hour": 7, "minute": 2}
